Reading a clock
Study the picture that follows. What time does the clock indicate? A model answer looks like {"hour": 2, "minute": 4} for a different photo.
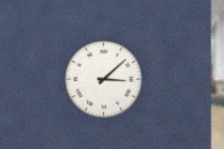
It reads {"hour": 3, "minute": 8}
